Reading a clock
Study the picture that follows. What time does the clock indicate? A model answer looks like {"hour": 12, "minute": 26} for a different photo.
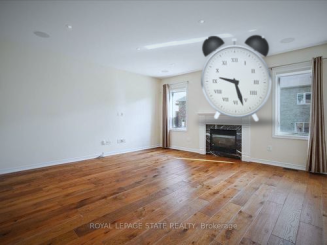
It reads {"hour": 9, "minute": 27}
